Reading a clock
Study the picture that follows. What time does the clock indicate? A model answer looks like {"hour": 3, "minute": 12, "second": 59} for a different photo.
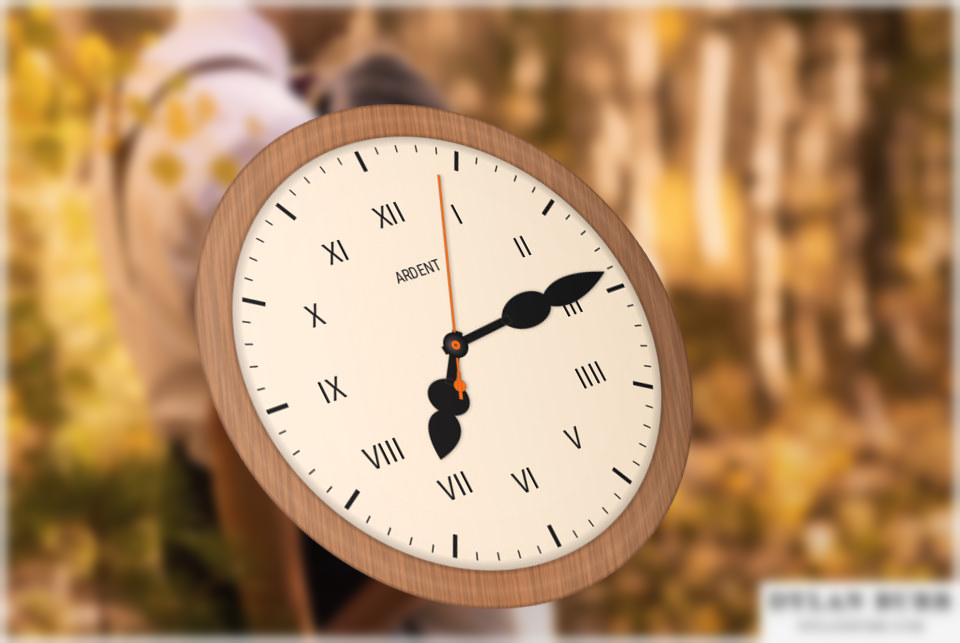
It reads {"hour": 7, "minute": 14, "second": 4}
